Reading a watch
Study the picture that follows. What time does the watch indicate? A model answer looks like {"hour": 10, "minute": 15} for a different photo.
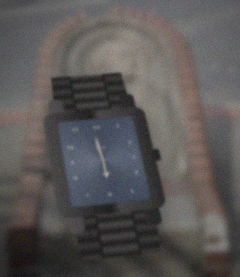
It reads {"hour": 5, "minute": 59}
